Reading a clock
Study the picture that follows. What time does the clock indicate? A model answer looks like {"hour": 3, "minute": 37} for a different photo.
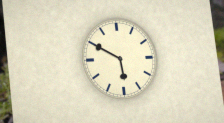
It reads {"hour": 5, "minute": 50}
